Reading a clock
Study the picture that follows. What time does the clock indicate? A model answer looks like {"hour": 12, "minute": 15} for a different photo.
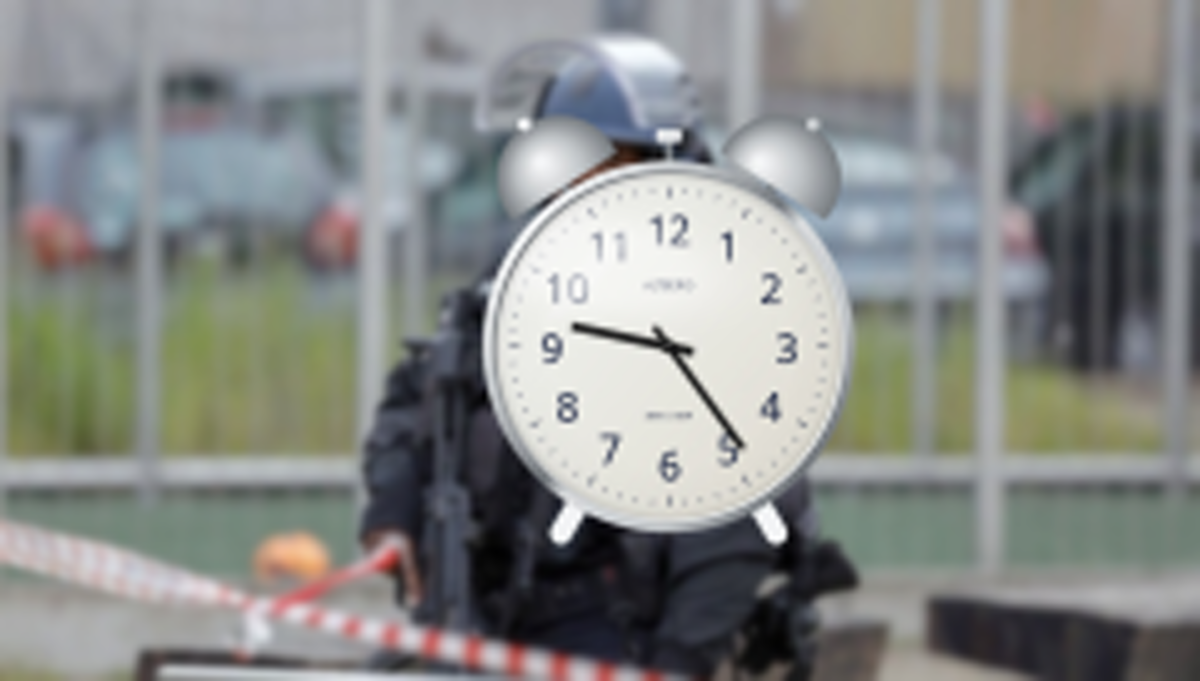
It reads {"hour": 9, "minute": 24}
